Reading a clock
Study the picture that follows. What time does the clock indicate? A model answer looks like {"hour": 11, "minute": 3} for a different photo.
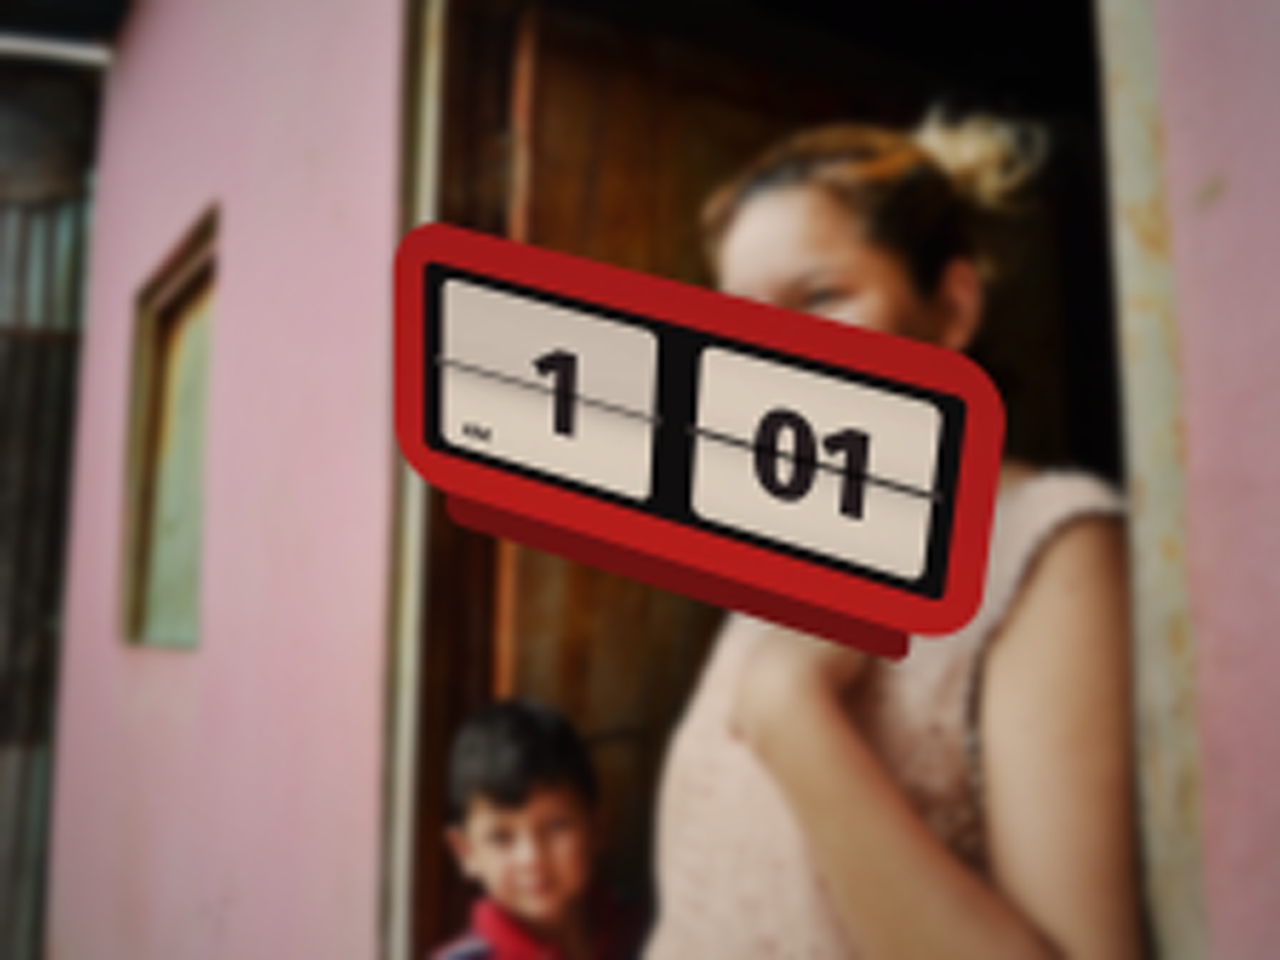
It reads {"hour": 1, "minute": 1}
